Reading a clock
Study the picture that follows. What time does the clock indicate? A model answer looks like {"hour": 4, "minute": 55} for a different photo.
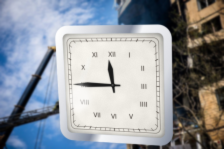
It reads {"hour": 11, "minute": 45}
